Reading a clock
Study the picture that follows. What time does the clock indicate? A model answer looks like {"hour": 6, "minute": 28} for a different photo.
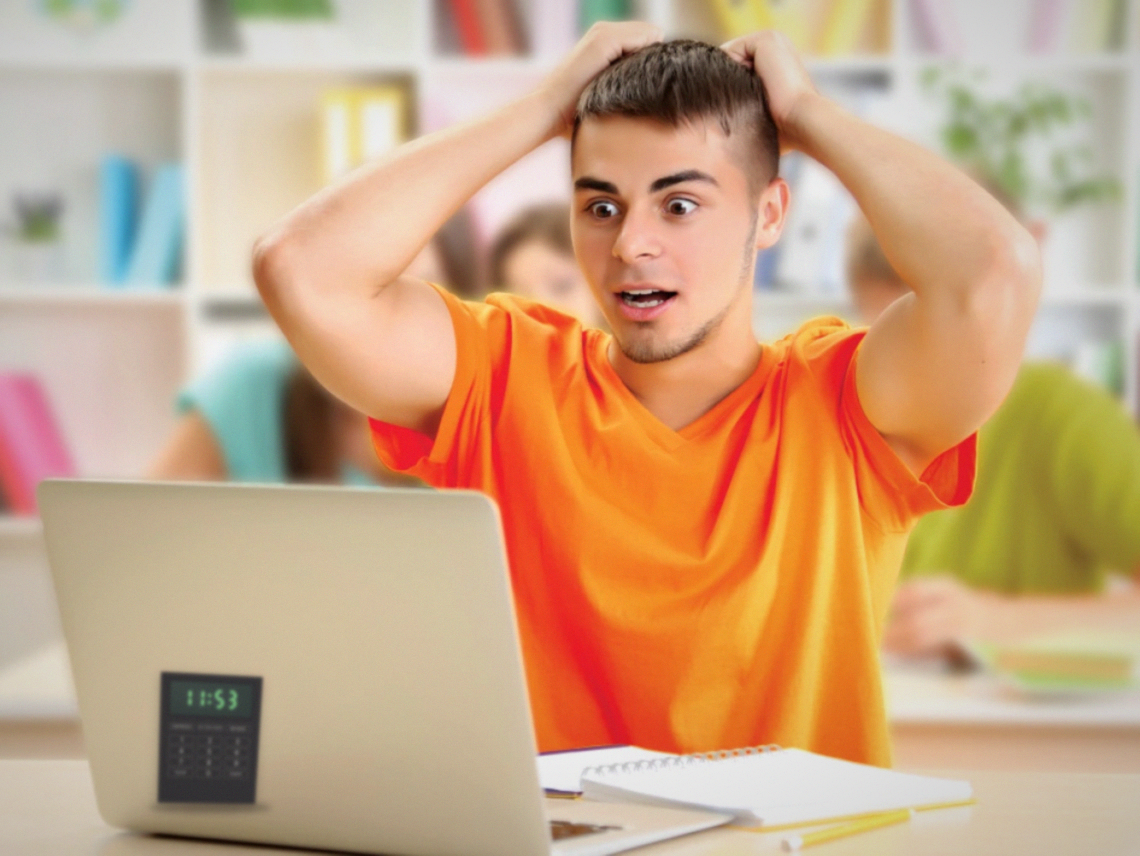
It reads {"hour": 11, "minute": 53}
